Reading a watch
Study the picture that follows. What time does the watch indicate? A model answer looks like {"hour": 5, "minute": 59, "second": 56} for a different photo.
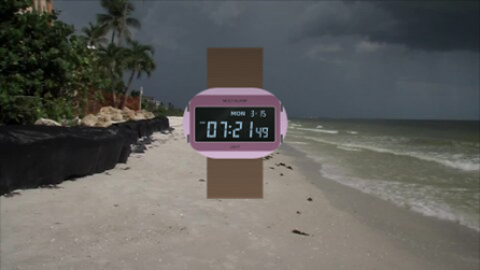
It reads {"hour": 7, "minute": 21, "second": 49}
